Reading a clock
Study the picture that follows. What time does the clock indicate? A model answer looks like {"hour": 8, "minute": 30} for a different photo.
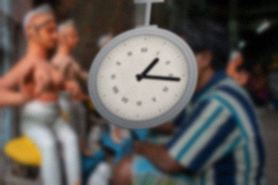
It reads {"hour": 1, "minute": 16}
